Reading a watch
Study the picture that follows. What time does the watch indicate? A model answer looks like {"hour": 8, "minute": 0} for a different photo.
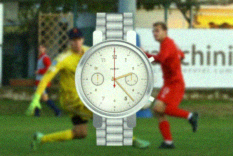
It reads {"hour": 2, "minute": 23}
